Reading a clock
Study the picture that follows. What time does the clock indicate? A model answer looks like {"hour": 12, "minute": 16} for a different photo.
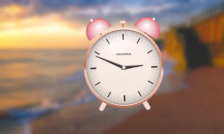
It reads {"hour": 2, "minute": 49}
